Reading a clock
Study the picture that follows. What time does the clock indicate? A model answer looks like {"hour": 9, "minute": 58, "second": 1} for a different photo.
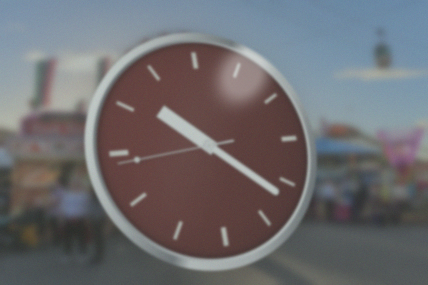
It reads {"hour": 10, "minute": 21, "second": 44}
